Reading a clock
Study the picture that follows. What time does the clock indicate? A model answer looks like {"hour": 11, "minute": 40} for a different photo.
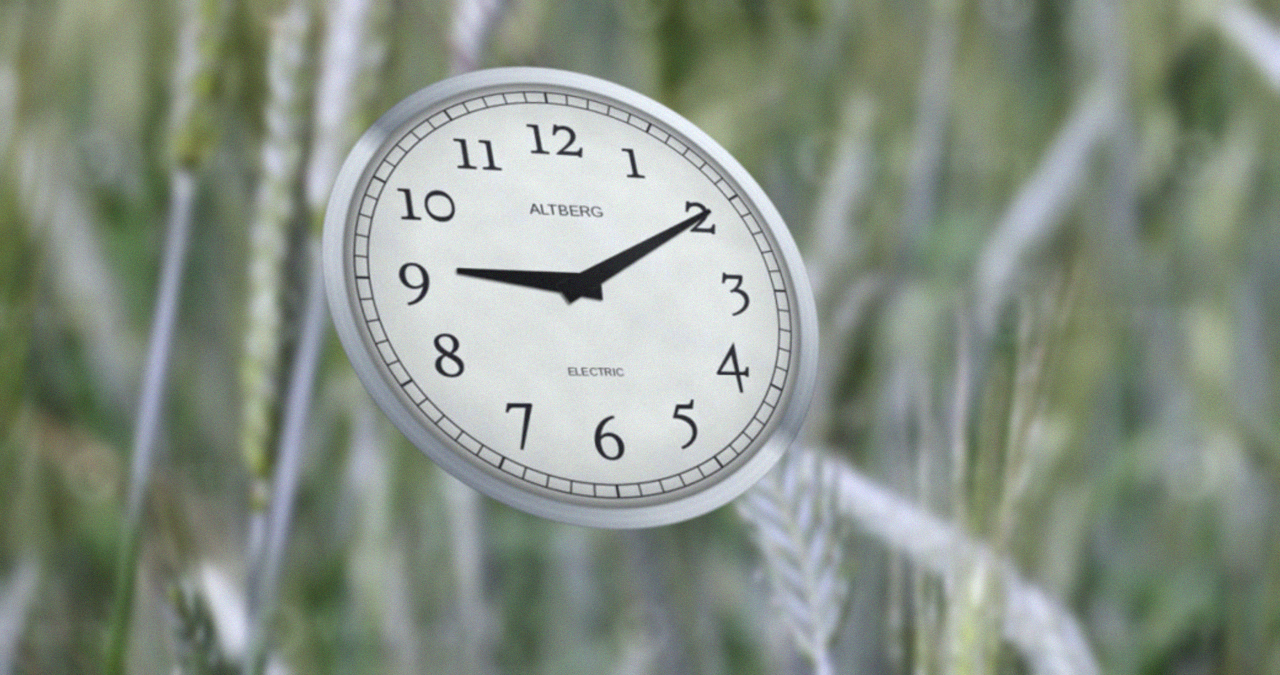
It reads {"hour": 9, "minute": 10}
